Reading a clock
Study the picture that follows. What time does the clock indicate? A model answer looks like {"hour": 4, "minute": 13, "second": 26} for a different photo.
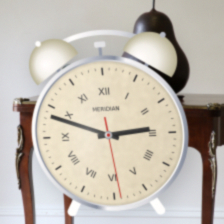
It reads {"hour": 2, "minute": 48, "second": 29}
